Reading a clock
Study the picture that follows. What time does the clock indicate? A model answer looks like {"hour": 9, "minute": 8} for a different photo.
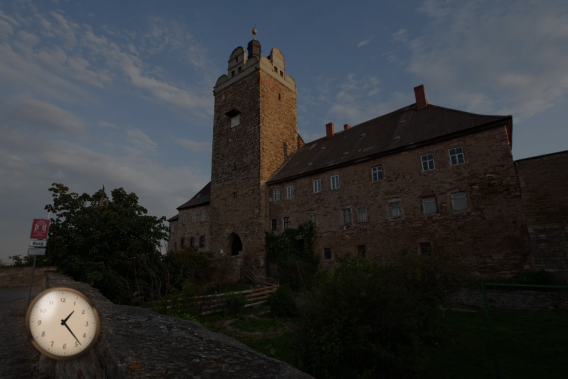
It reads {"hour": 1, "minute": 24}
